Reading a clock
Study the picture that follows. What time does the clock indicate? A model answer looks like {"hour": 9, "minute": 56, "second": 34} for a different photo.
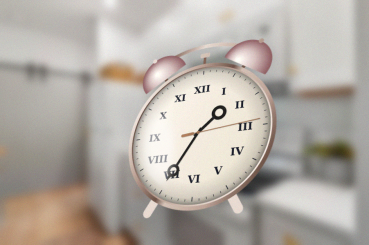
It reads {"hour": 1, "minute": 35, "second": 14}
